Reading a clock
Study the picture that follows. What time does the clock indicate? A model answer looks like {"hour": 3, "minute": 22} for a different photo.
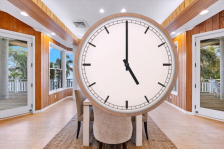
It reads {"hour": 5, "minute": 0}
